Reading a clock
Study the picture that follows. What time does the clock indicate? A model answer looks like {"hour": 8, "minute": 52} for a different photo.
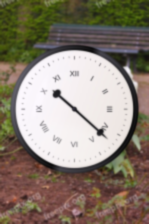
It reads {"hour": 10, "minute": 22}
